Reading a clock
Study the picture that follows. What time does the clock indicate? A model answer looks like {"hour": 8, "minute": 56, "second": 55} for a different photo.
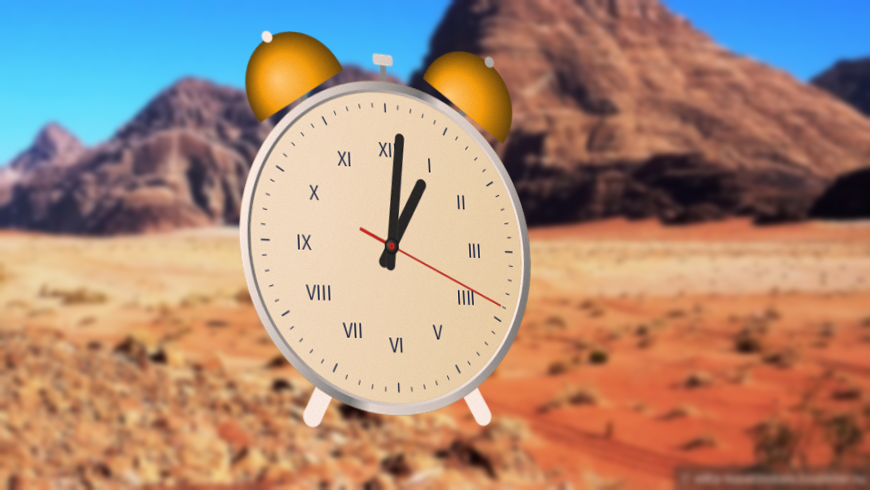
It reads {"hour": 1, "minute": 1, "second": 19}
